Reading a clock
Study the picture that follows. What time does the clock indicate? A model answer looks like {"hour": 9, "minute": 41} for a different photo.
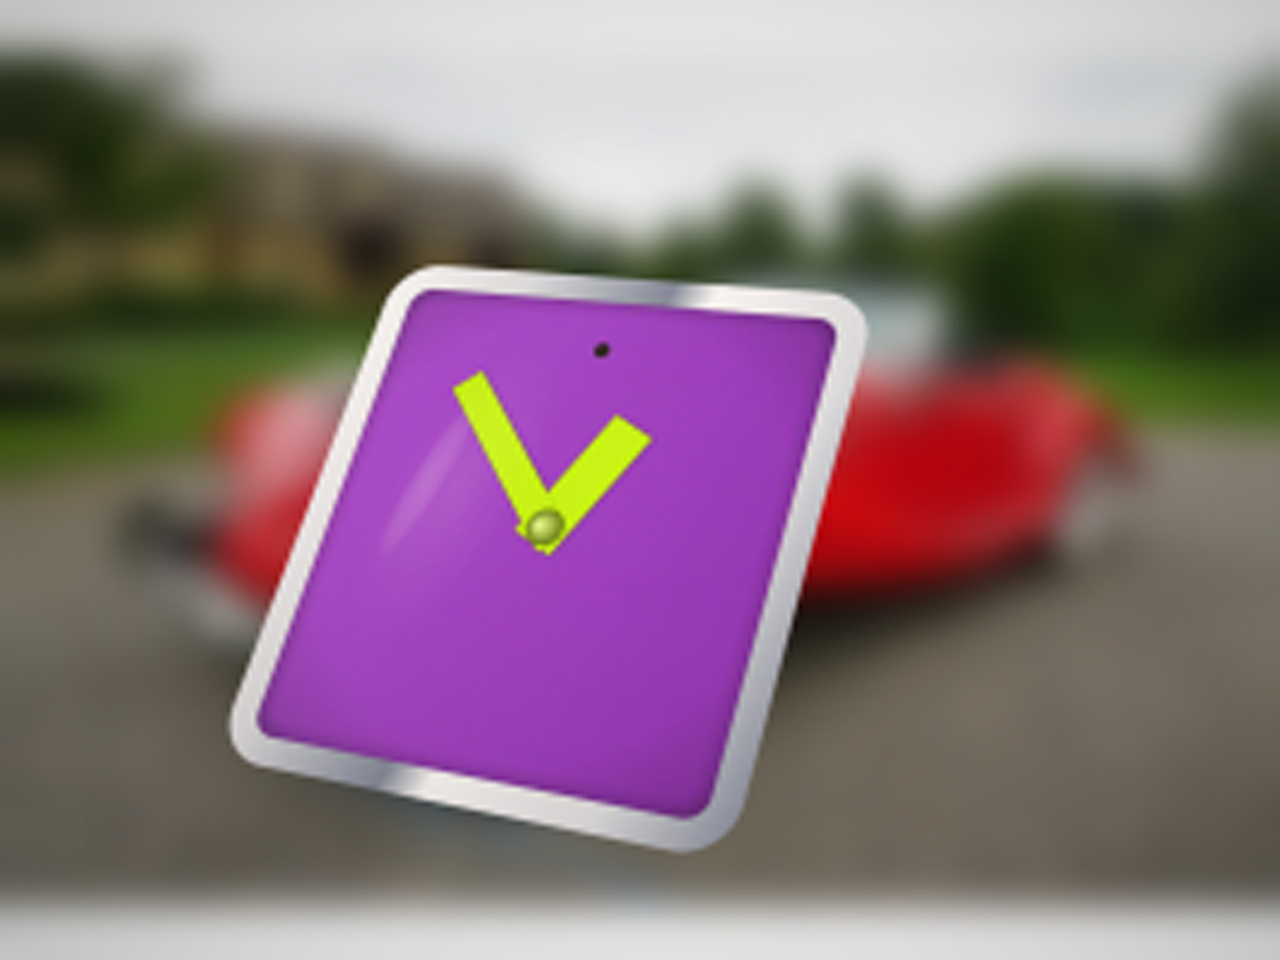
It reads {"hour": 12, "minute": 53}
